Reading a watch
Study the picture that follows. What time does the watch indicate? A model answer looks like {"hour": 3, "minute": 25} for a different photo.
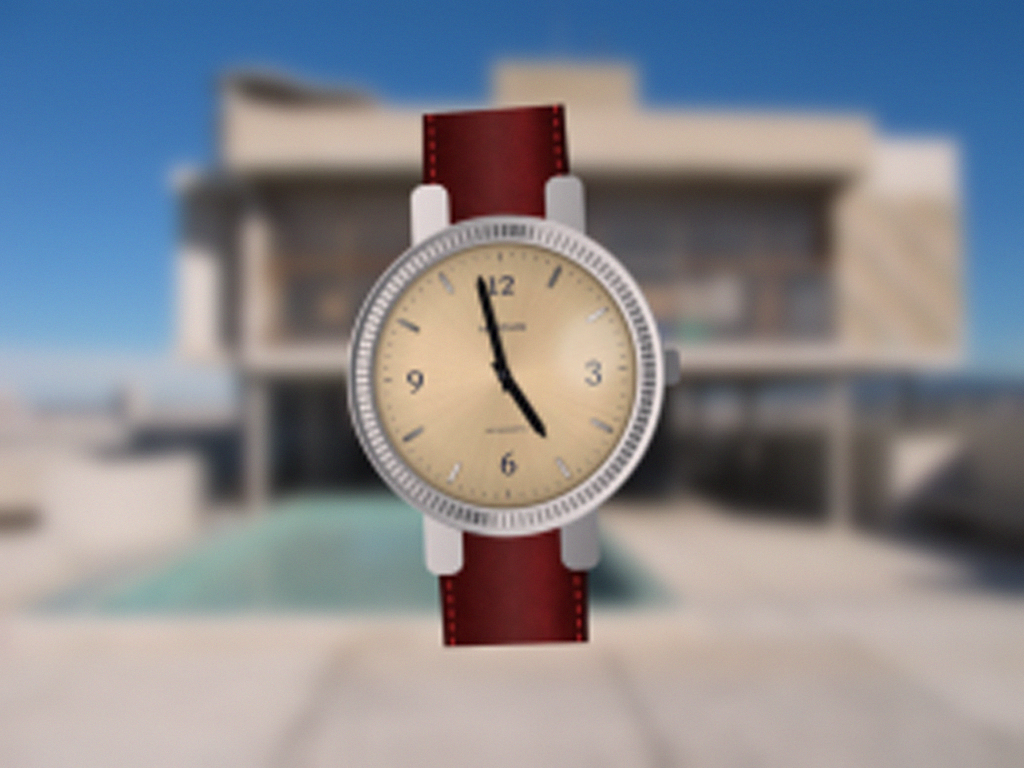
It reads {"hour": 4, "minute": 58}
